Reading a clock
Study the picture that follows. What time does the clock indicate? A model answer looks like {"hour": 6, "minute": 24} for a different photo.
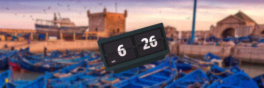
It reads {"hour": 6, "minute": 26}
